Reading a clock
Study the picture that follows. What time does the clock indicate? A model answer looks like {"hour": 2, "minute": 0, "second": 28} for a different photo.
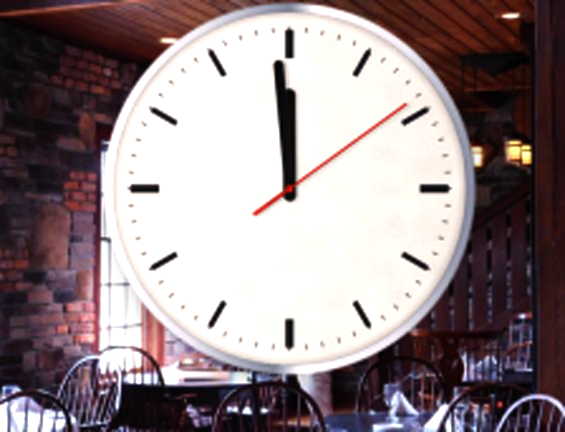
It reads {"hour": 11, "minute": 59, "second": 9}
